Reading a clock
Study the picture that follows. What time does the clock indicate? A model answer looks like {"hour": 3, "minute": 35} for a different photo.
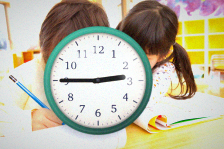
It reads {"hour": 2, "minute": 45}
